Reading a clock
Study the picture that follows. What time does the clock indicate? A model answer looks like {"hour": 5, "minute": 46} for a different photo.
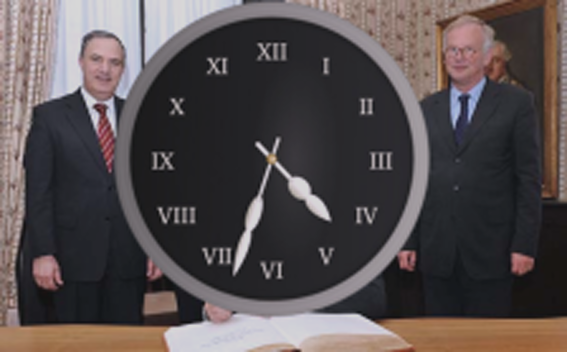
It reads {"hour": 4, "minute": 33}
